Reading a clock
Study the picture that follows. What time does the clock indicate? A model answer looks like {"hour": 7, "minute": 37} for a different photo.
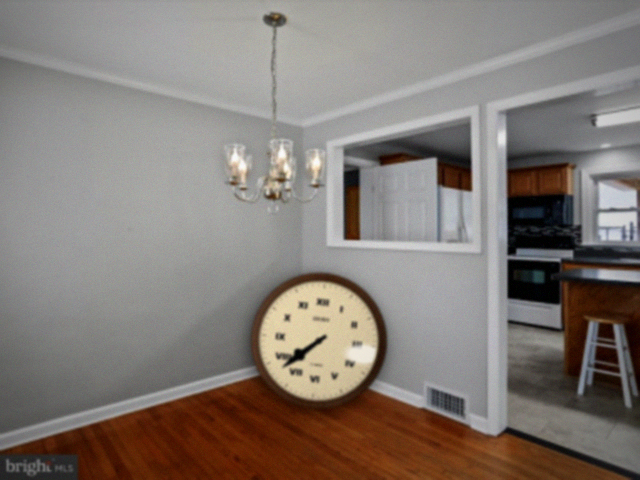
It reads {"hour": 7, "minute": 38}
